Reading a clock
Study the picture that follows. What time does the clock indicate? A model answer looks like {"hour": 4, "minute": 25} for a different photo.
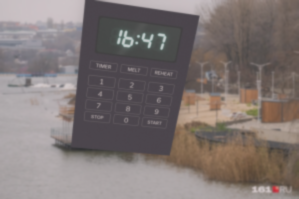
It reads {"hour": 16, "minute": 47}
